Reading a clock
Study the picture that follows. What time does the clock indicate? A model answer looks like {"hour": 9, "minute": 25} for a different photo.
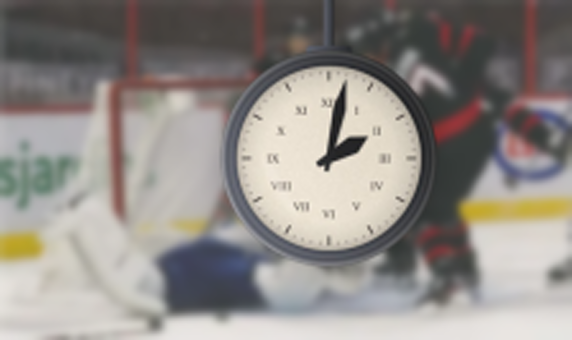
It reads {"hour": 2, "minute": 2}
